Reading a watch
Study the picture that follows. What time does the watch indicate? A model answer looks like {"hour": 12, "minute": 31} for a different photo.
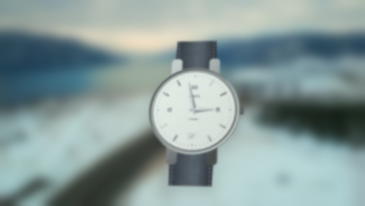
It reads {"hour": 2, "minute": 58}
